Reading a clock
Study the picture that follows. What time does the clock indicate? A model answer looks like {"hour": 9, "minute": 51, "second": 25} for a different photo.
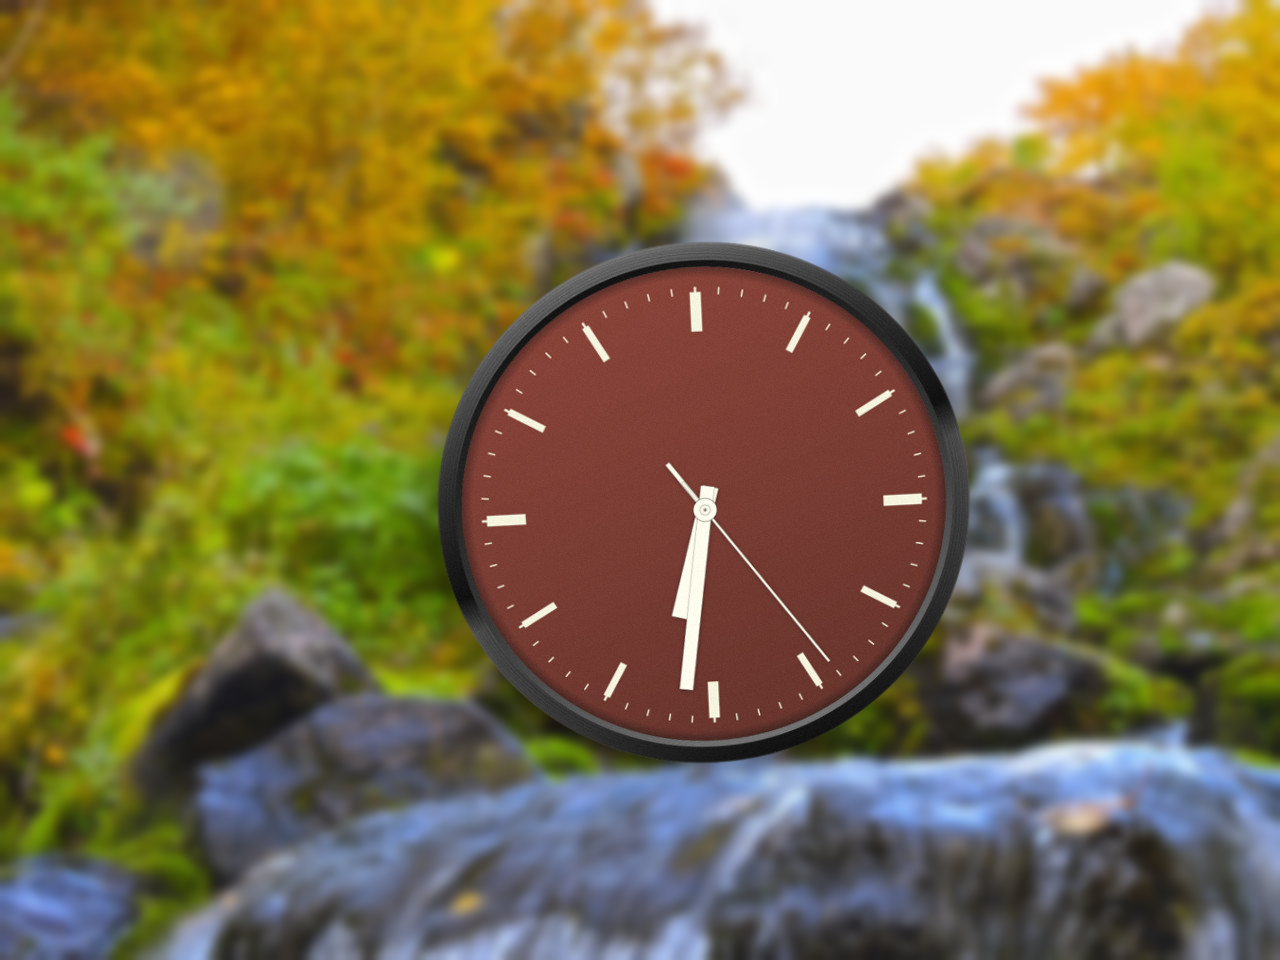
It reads {"hour": 6, "minute": 31, "second": 24}
